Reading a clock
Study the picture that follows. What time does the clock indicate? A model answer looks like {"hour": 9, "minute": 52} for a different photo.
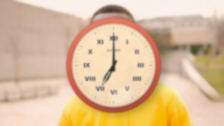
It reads {"hour": 7, "minute": 0}
